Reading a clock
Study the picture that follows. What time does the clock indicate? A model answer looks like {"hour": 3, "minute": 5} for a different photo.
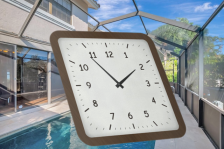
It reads {"hour": 1, "minute": 54}
